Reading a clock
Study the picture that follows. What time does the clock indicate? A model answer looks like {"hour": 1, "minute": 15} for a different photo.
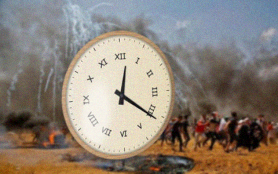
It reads {"hour": 12, "minute": 21}
